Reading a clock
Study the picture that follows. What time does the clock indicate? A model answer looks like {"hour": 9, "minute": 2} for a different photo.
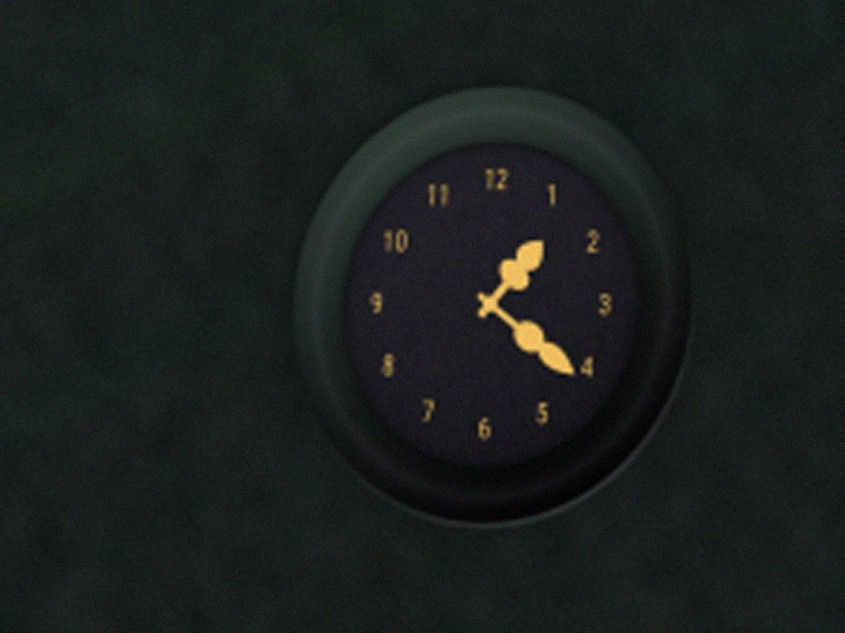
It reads {"hour": 1, "minute": 21}
